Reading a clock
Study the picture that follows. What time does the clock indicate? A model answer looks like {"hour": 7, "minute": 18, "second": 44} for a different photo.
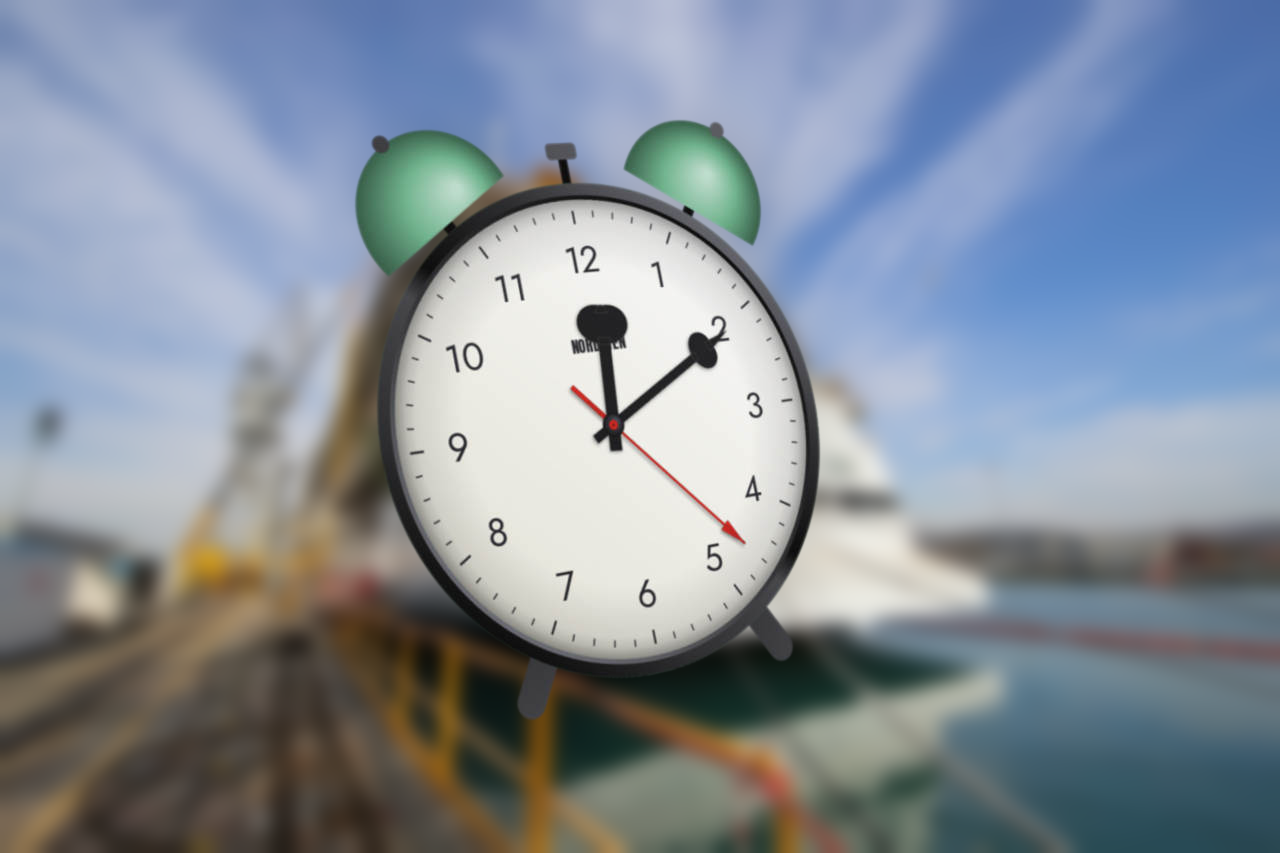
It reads {"hour": 12, "minute": 10, "second": 23}
